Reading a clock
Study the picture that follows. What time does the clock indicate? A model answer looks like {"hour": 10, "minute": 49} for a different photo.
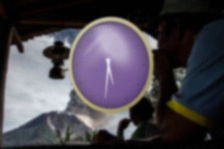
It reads {"hour": 5, "minute": 31}
